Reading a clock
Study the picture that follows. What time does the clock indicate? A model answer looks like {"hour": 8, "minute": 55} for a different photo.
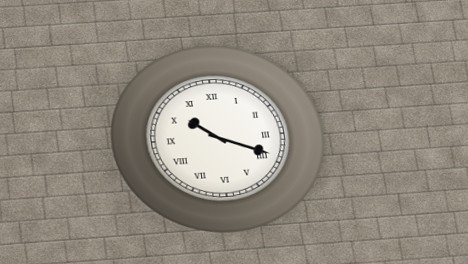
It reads {"hour": 10, "minute": 19}
